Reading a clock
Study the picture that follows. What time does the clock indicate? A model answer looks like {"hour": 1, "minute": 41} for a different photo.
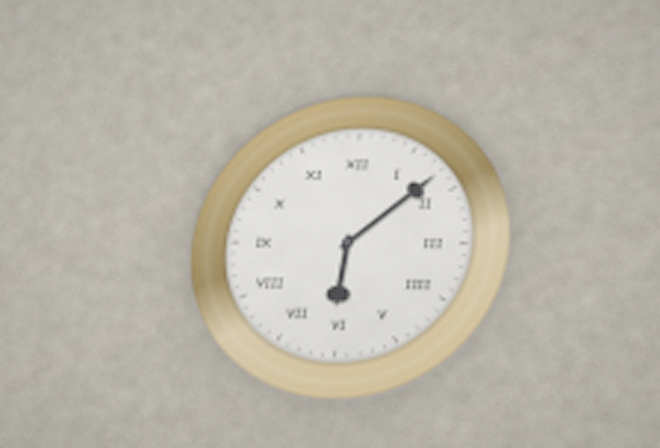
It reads {"hour": 6, "minute": 8}
